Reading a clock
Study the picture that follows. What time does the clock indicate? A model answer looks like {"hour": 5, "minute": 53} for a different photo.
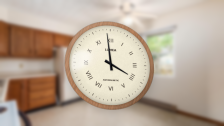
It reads {"hour": 3, "minute": 59}
